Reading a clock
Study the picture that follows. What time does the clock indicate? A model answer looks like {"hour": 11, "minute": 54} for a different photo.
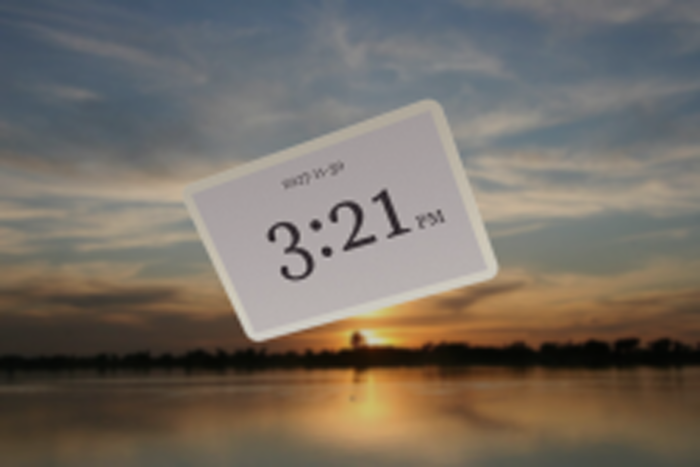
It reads {"hour": 3, "minute": 21}
